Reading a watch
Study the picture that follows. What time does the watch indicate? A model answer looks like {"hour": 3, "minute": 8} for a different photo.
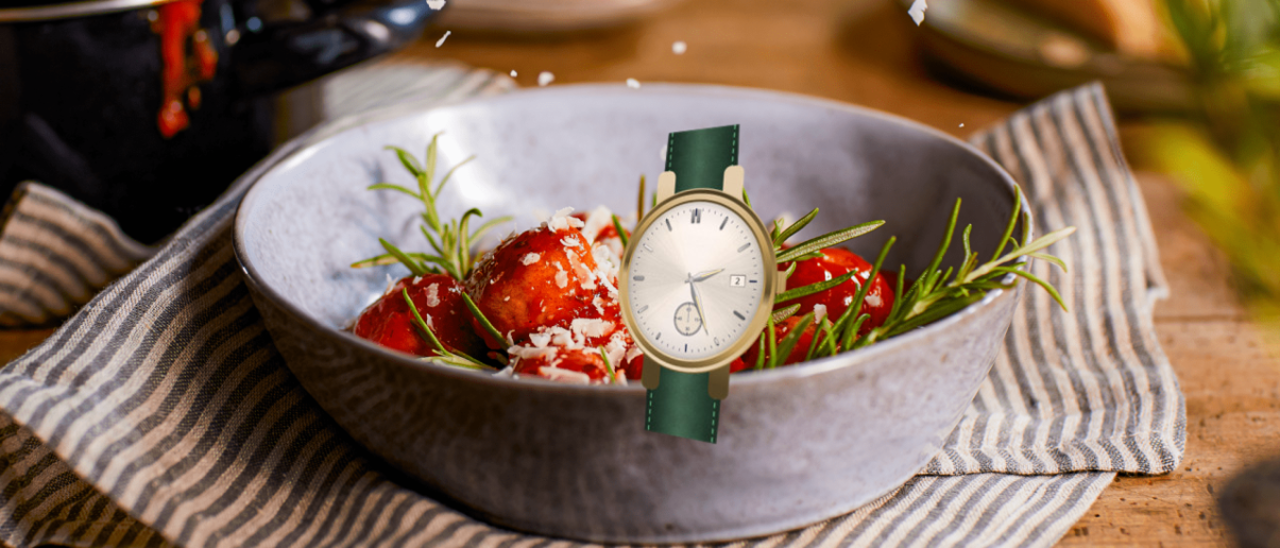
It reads {"hour": 2, "minute": 26}
